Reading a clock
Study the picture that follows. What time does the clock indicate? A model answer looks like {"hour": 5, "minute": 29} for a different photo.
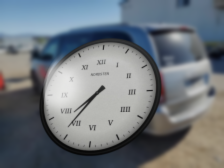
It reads {"hour": 7, "minute": 36}
